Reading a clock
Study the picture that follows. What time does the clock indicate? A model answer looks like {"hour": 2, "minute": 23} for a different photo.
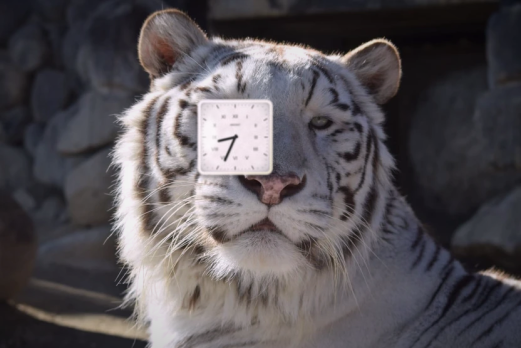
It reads {"hour": 8, "minute": 34}
